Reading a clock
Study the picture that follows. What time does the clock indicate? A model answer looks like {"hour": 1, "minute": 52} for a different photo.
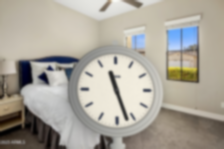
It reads {"hour": 11, "minute": 27}
